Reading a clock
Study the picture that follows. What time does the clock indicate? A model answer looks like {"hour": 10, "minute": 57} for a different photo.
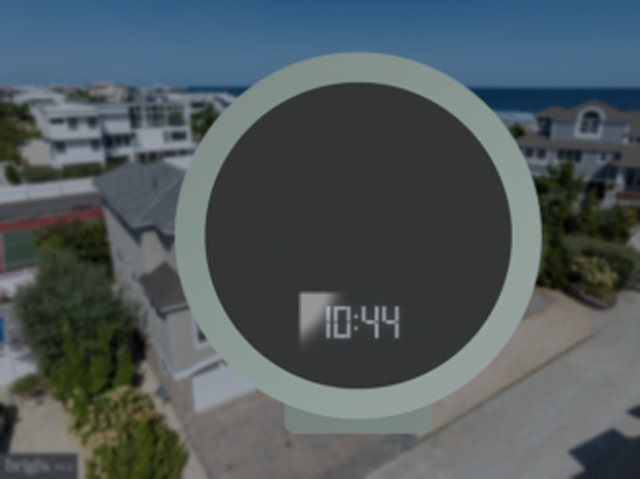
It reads {"hour": 10, "minute": 44}
